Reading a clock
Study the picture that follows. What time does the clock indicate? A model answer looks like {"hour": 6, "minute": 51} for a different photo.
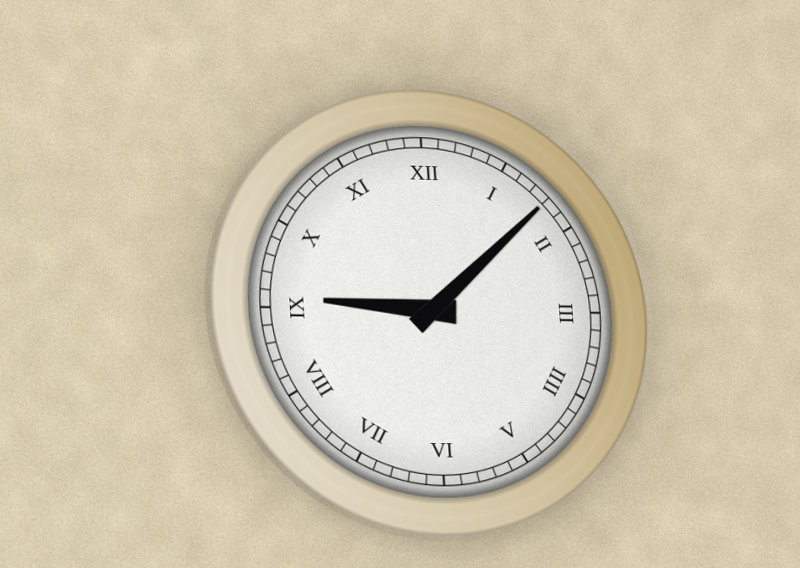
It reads {"hour": 9, "minute": 8}
